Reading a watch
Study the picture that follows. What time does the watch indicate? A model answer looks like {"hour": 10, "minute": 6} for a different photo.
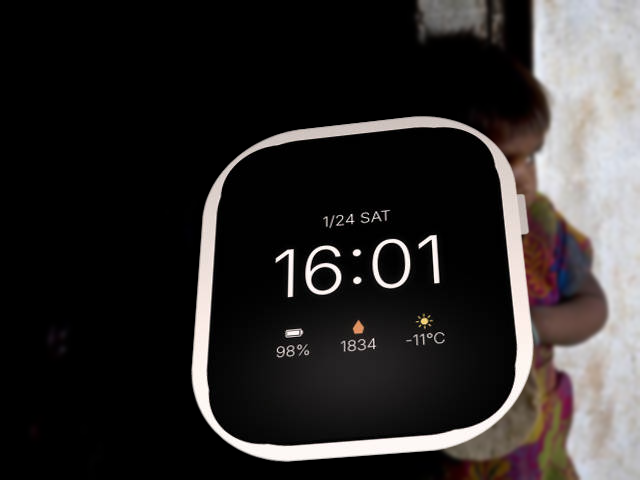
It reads {"hour": 16, "minute": 1}
